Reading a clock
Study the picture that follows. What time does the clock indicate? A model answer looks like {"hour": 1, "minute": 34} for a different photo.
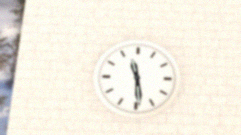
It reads {"hour": 11, "minute": 29}
